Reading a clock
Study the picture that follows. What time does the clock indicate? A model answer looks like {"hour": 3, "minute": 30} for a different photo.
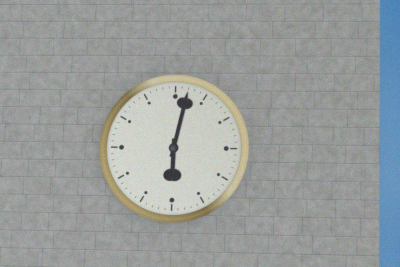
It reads {"hour": 6, "minute": 2}
